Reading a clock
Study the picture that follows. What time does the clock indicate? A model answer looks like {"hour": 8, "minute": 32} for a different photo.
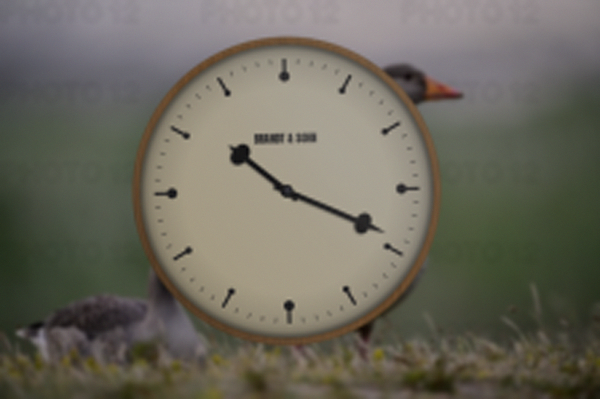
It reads {"hour": 10, "minute": 19}
